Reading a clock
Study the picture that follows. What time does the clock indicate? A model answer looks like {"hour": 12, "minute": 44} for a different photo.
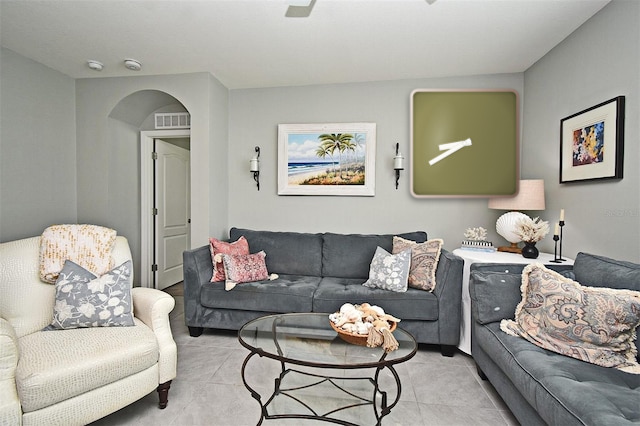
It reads {"hour": 8, "minute": 40}
